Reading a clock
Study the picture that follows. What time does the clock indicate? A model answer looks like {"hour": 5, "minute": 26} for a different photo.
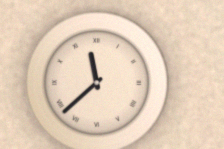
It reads {"hour": 11, "minute": 38}
